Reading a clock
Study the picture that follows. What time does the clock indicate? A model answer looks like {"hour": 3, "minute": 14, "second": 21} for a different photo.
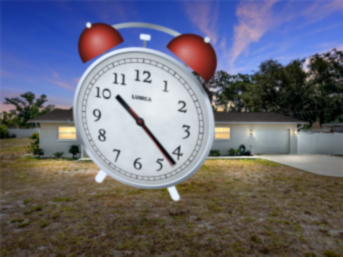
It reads {"hour": 10, "minute": 22, "second": 23}
